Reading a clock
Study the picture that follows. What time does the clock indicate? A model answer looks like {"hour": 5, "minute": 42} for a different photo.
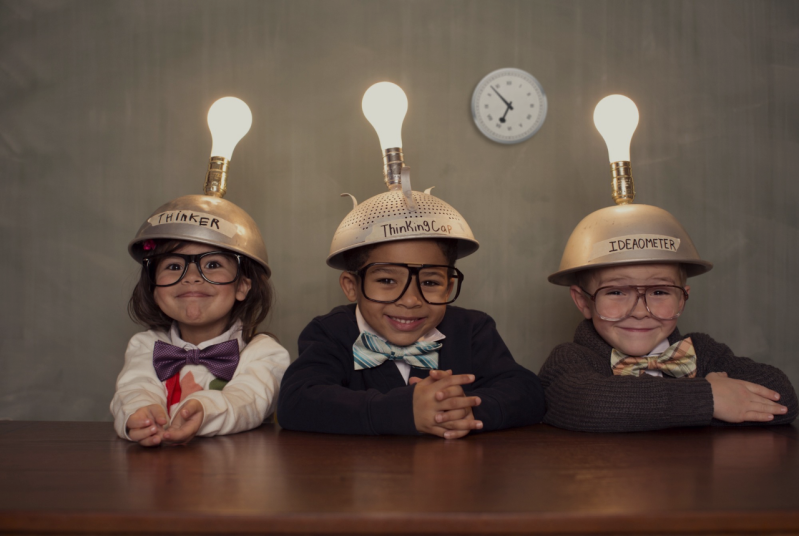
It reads {"hour": 6, "minute": 53}
